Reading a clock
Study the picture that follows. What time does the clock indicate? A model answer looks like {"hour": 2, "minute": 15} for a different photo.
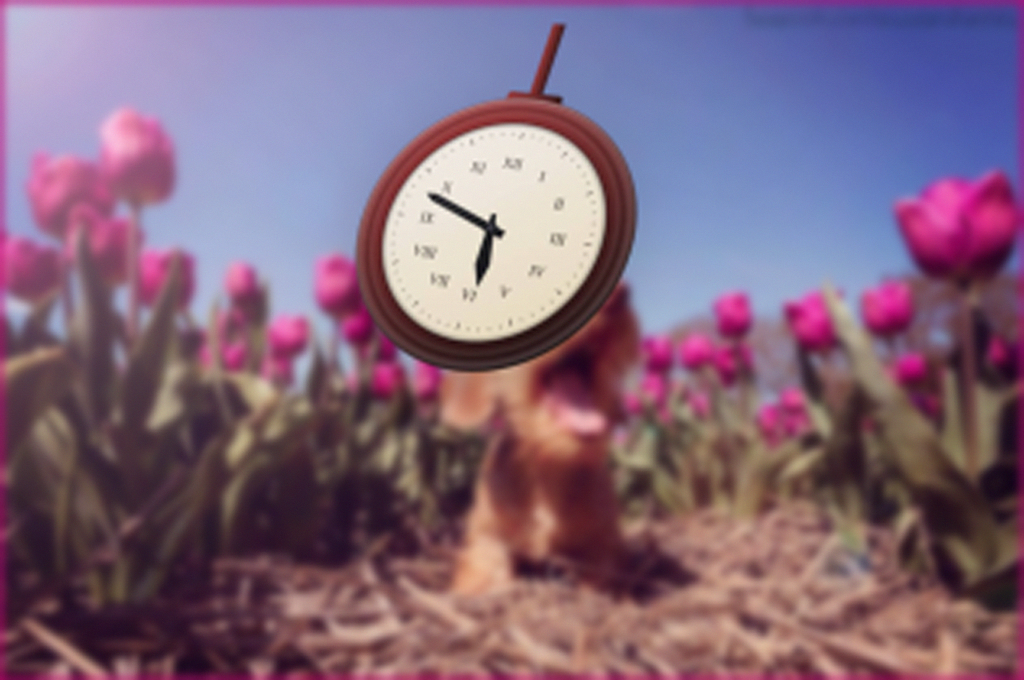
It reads {"hour": 5, "minute": 48}
